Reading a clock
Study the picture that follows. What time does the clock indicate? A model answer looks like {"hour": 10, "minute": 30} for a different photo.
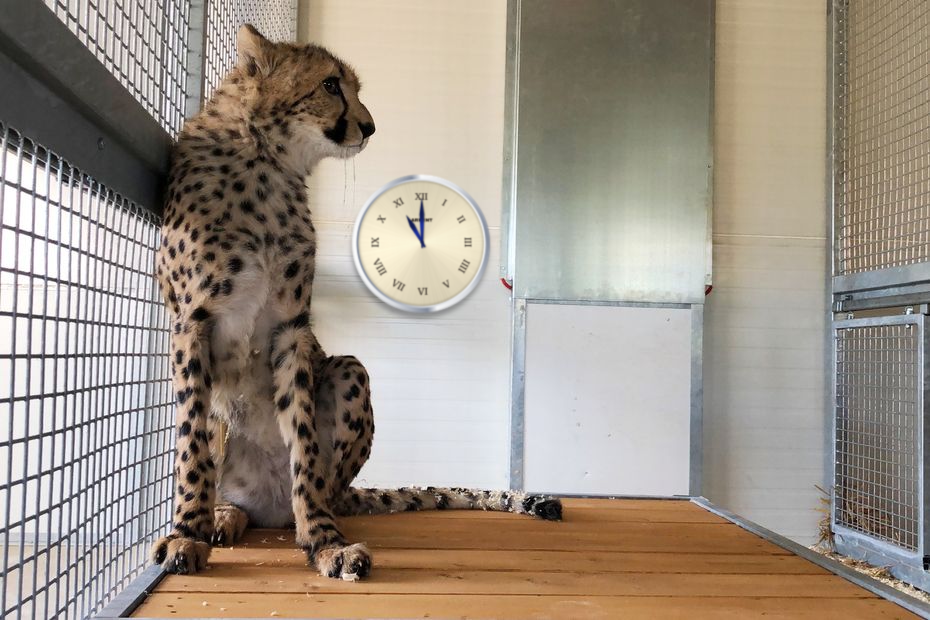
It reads {"hour": 11, "minute": 0}
